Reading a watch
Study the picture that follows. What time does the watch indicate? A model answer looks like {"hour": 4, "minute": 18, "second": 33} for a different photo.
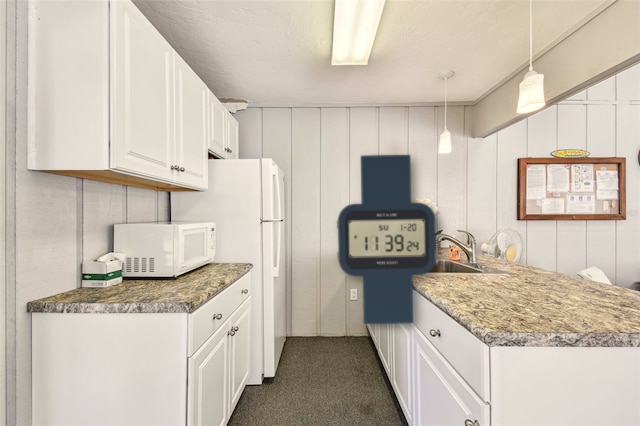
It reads {"hour": 11, "minute": 39, "second": 24}
